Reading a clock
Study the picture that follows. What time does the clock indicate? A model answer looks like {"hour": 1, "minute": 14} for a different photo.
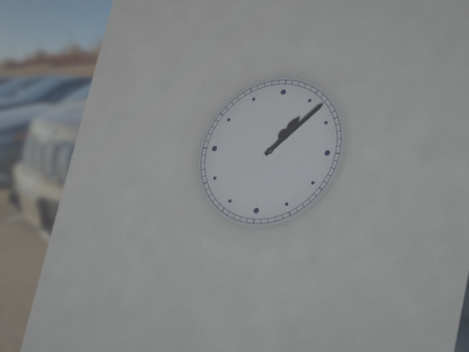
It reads {"hour": 1, "minute": 7}
